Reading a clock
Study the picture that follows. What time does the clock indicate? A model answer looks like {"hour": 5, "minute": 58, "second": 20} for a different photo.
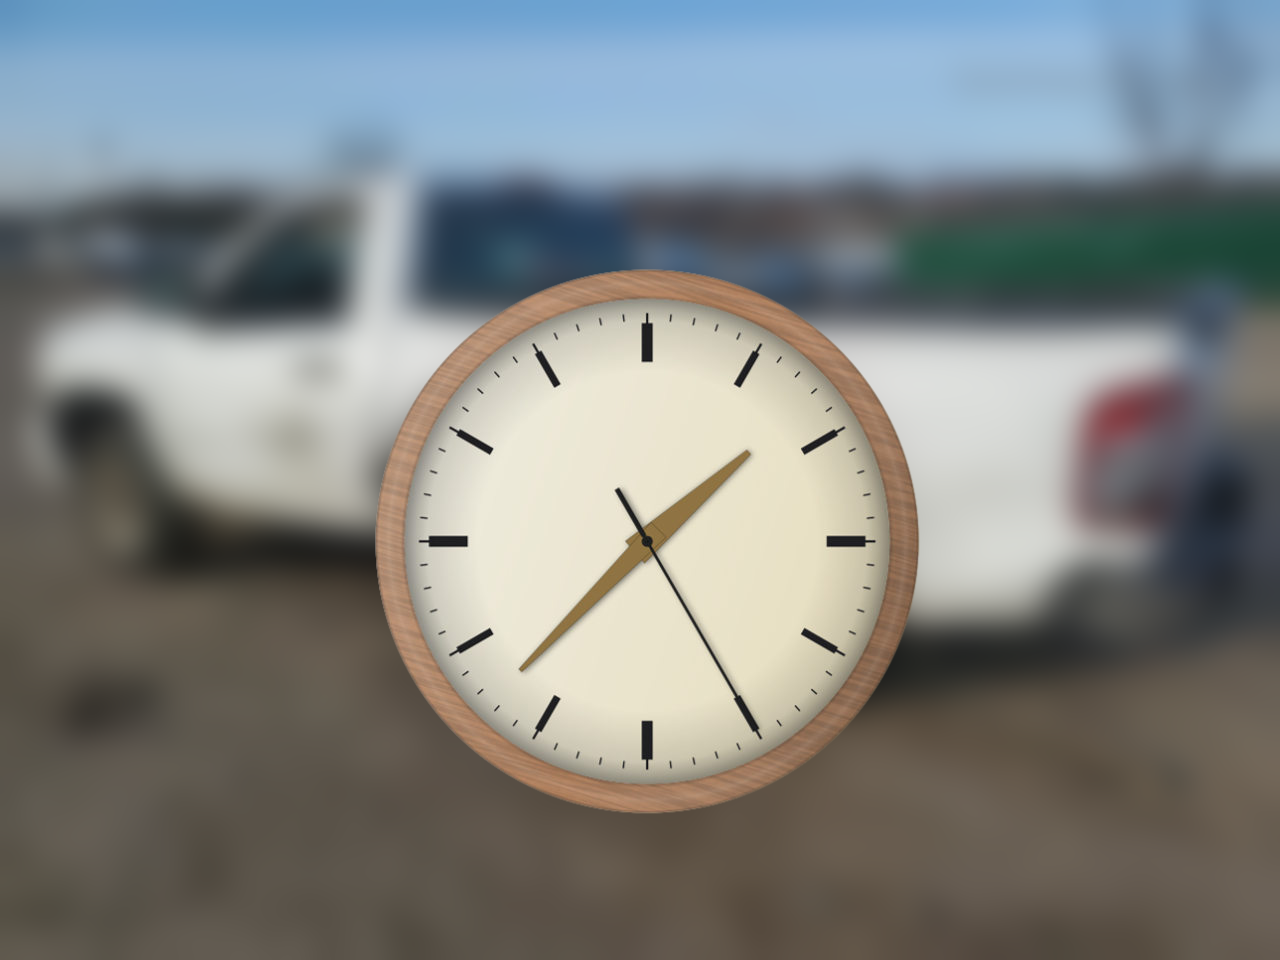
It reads {"hour": 1, "minute": 37, "second": 25}
